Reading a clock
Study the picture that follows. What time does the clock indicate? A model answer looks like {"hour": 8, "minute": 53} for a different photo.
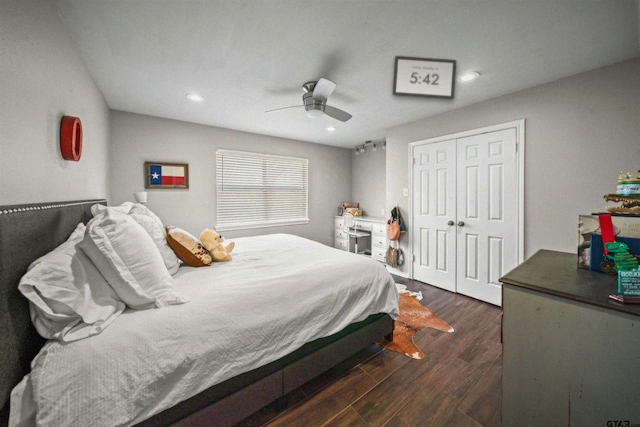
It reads {"hour": 5, "minute": 42}
